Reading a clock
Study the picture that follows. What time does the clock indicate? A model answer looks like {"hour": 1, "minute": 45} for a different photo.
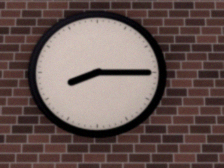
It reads {"hour": 8, "minute": 15}
